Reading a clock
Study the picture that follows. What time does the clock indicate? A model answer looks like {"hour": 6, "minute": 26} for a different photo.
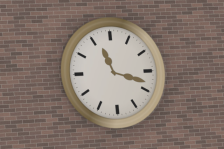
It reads {"hour": 11, "minute": 18}
